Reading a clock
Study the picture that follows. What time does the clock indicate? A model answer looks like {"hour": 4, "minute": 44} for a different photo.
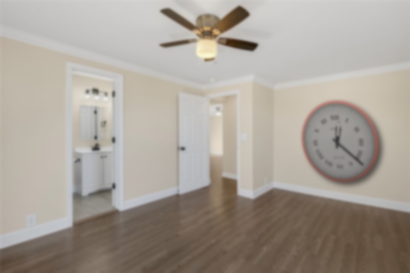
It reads {"hour": 12, "minute": 22}
